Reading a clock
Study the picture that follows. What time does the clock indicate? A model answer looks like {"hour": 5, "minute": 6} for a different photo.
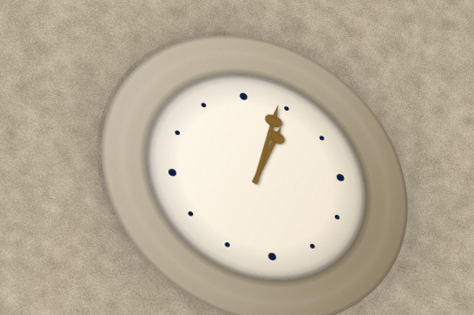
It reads {"hour": 1, "minute": 4}
